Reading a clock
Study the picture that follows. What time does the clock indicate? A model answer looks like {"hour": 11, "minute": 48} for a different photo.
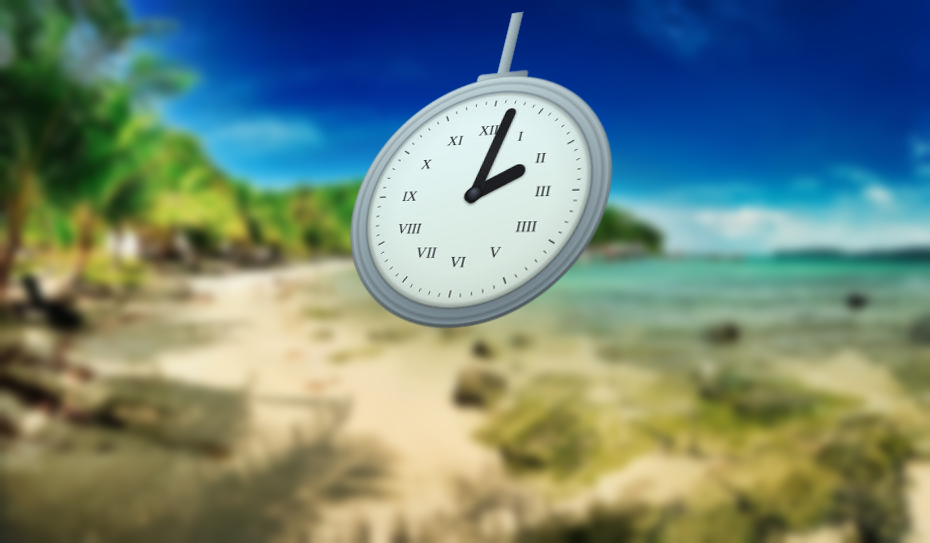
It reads {"hour": 2, "minute": 2}
